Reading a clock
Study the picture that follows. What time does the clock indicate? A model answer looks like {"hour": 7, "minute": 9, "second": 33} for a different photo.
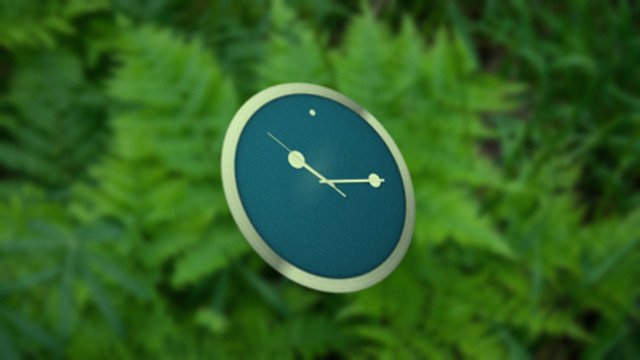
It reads {"hour": 10, "minute": 14, "second": 52}
